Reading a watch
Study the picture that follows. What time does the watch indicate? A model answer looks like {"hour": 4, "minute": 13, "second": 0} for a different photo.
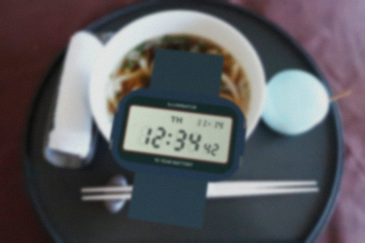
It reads {"hour": 12, "minute": 34, "second": 42}
